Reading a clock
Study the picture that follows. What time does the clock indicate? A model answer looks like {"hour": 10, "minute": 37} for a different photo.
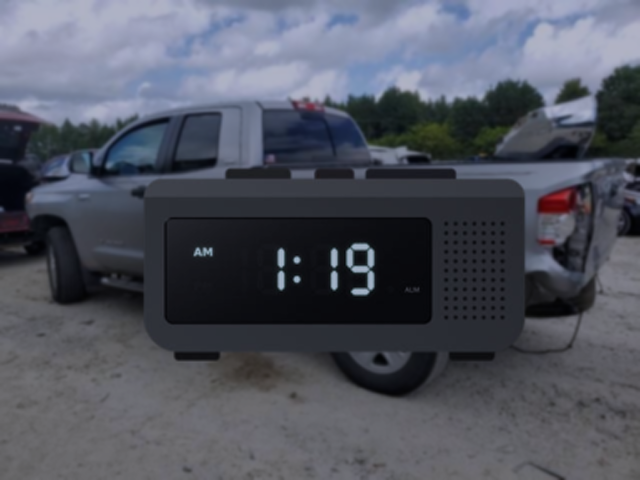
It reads {"hour": 1, "minute": 19}
